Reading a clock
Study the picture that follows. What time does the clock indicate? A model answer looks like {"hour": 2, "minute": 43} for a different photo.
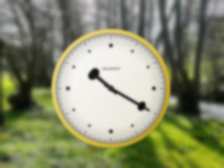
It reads {"hour": 10, "minute": 20}
